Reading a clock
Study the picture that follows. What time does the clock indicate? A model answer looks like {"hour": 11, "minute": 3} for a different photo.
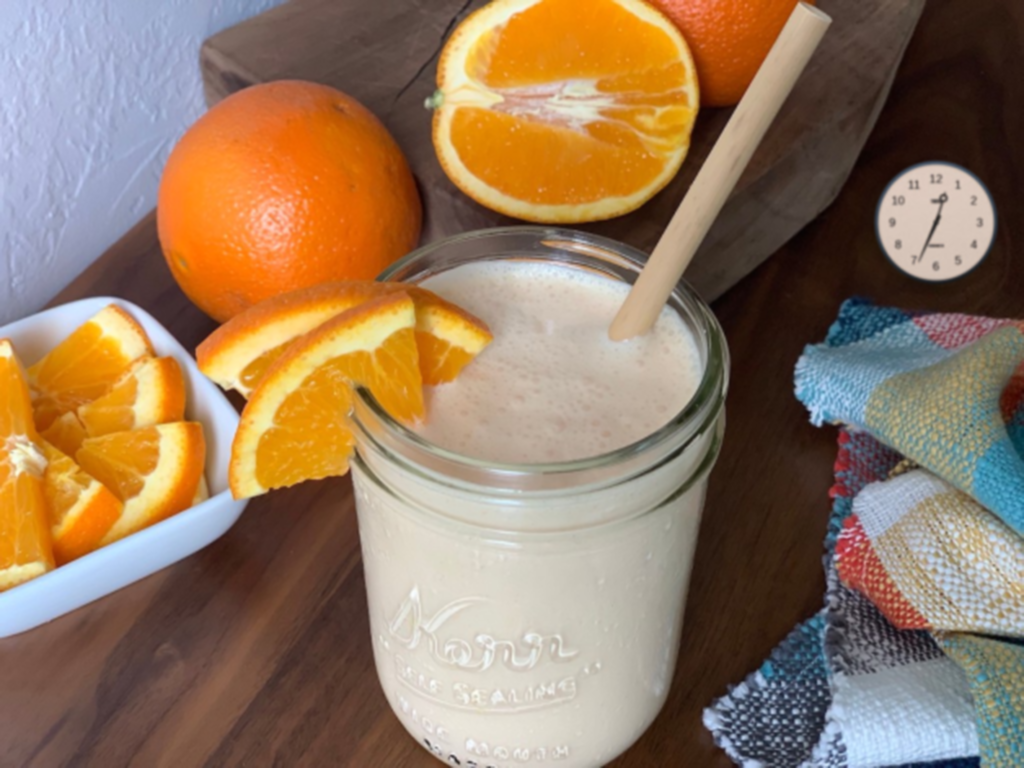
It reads {"hour": 12, "minute": 34}
